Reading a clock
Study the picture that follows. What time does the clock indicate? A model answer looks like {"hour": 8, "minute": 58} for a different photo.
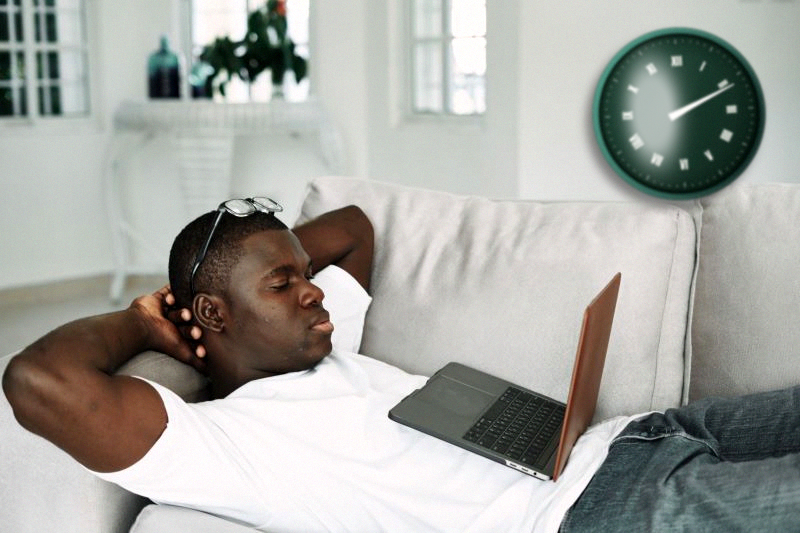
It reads {"hour": 2, "minute": 11}
